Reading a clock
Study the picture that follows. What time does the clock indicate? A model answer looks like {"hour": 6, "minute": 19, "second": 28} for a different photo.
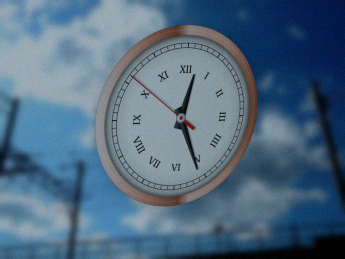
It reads {"hour": 12, "minute": 25, "second": 51}
